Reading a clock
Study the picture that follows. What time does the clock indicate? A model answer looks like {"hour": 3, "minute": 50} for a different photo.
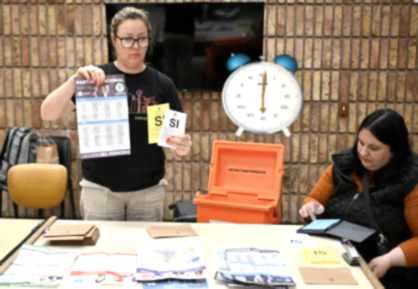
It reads {"hour": 6, "minute": 1}
